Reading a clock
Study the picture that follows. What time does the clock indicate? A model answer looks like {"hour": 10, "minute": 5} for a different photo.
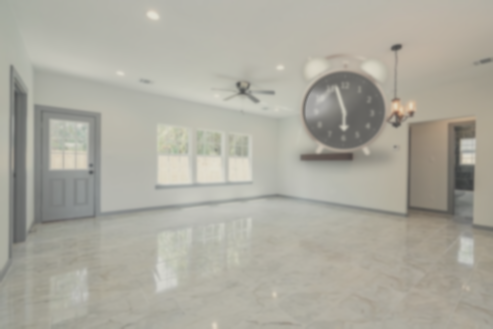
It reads {"hour": 5, "minute": 57}
